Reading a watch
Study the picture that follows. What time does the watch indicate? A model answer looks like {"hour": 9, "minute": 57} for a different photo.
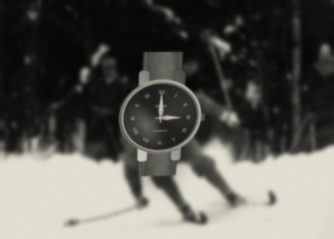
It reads {"hour": 3, "minute": 0}
